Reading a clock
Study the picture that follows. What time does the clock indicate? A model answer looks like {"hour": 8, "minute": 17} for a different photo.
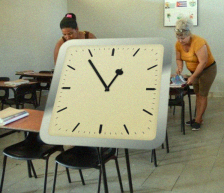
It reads {"hour": 12, "minute": 54}
